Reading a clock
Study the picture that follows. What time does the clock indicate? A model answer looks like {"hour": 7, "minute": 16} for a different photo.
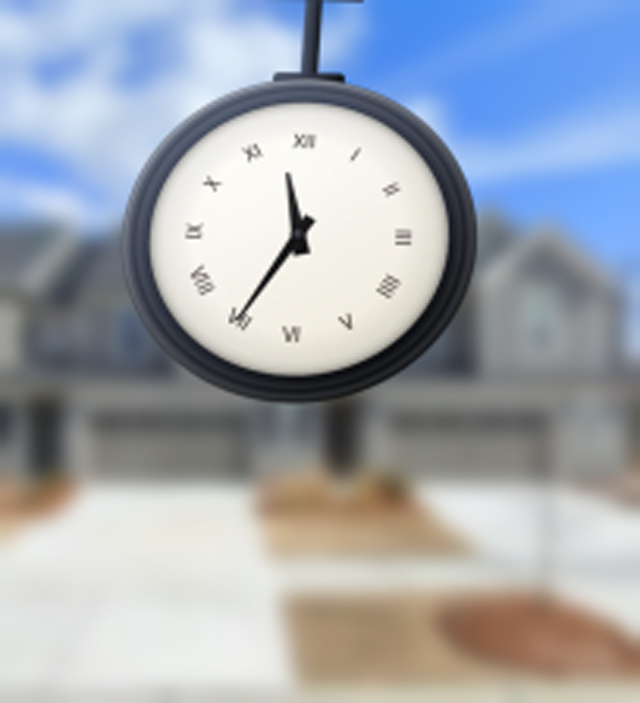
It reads {"hour": 11, "minute": 35}
